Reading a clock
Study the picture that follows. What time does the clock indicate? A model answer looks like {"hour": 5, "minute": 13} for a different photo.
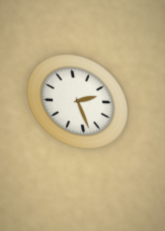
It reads {"hour": 2, "minute": 28}
